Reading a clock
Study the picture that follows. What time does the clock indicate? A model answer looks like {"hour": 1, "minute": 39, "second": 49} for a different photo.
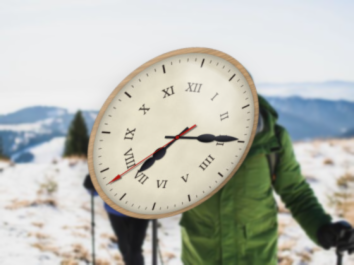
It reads {"hour": 7, "minute": 14, "second": 38}
